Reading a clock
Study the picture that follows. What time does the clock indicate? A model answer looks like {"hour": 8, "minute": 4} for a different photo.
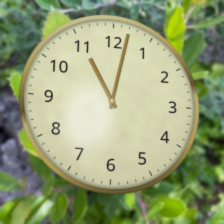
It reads {"hour": 11, "minute": 2}
